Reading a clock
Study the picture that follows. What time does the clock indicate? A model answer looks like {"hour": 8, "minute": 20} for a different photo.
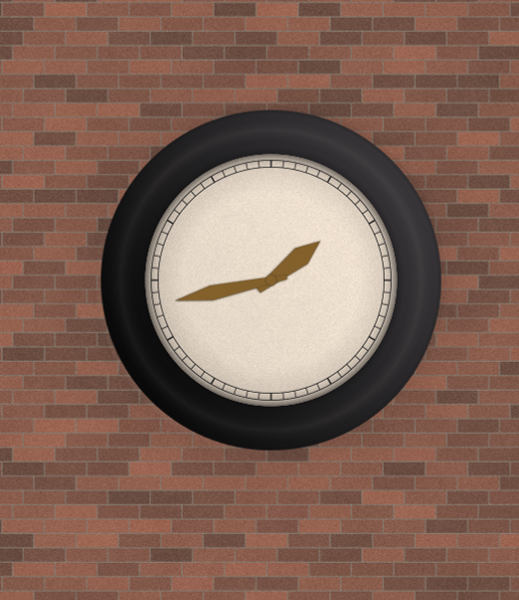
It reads {"hour": 1, "minute": 43}
